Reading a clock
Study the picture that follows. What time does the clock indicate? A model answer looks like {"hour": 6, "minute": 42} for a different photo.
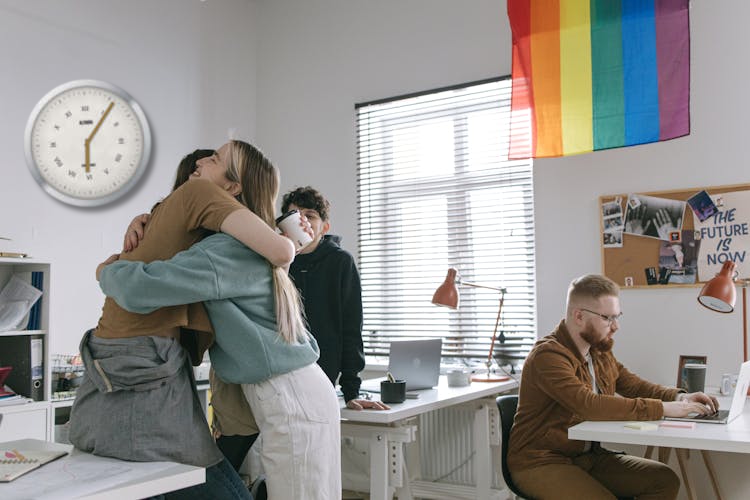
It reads {"hour": 6, "minute": 6}
